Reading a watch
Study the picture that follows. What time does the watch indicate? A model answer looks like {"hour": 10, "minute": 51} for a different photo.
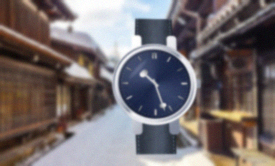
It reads {"hour": 10, "minute": 27}
